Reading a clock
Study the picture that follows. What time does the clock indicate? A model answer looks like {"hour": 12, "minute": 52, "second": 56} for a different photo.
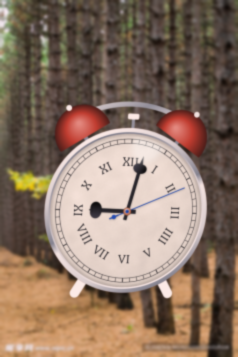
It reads {"hour": 9, "minute": 2, "second": 11}
